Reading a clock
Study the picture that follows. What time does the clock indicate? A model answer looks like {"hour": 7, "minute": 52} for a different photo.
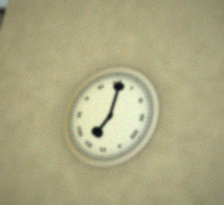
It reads {"hour": 7, "minute": 1}
